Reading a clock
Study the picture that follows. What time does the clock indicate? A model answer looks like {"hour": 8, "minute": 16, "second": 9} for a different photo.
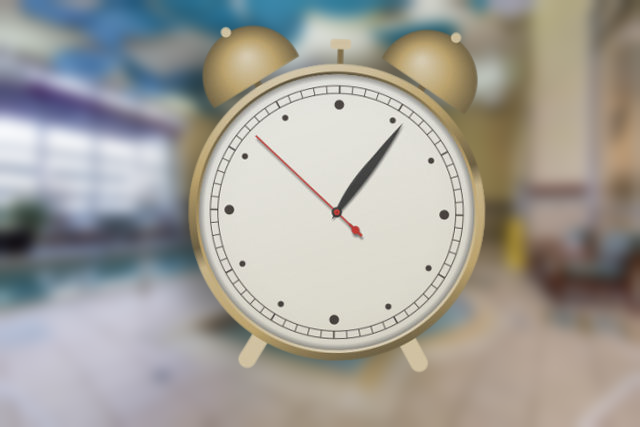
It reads {"hour": 1, "minute": 5, "second": 52}
